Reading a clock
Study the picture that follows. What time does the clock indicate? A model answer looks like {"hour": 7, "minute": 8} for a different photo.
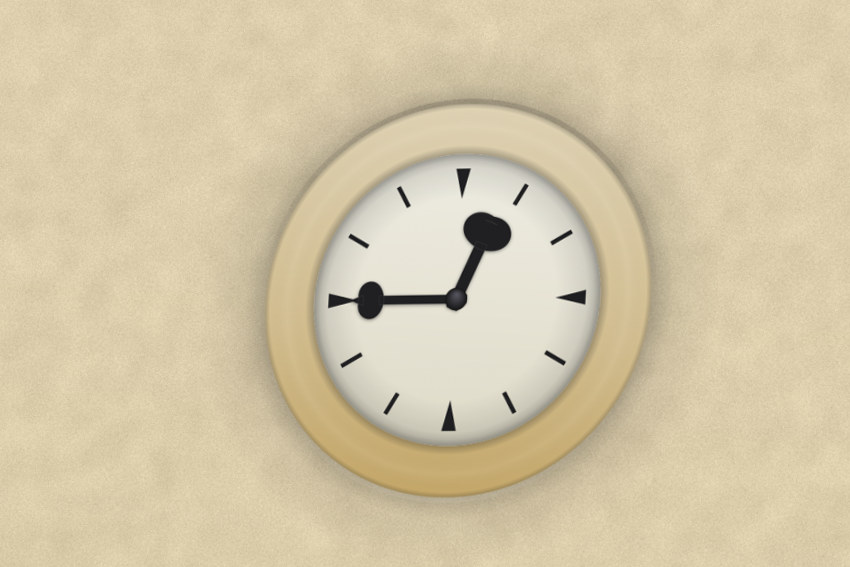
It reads {"hour": 12, "minute": 45}
